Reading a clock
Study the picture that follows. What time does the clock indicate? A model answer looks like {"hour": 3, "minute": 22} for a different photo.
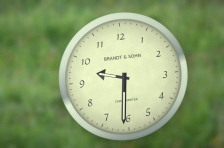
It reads {"hour": 9, "minute": 31}
